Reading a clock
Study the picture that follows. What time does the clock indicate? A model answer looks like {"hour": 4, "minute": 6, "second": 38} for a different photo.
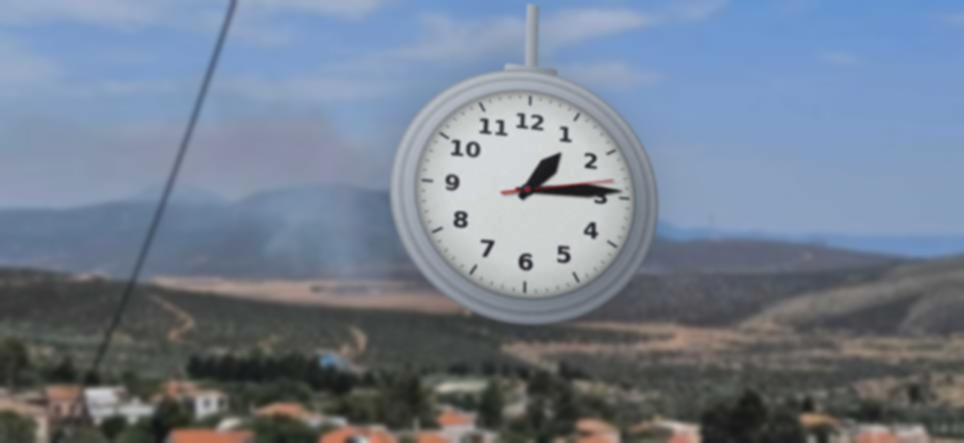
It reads {"hour": 1, "minute": 14, "second": 13}
